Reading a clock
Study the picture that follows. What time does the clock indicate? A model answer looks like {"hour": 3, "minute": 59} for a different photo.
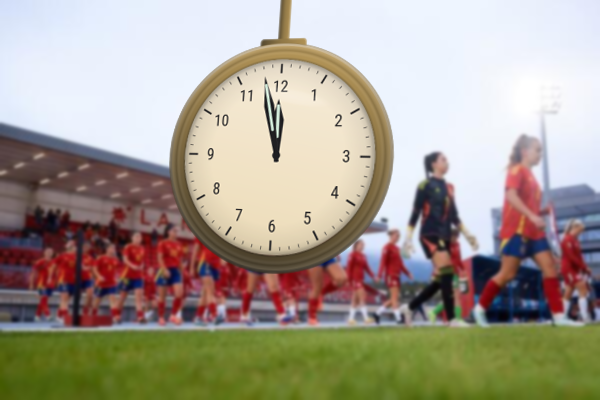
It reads {"hour": 11, "minute": 58}
